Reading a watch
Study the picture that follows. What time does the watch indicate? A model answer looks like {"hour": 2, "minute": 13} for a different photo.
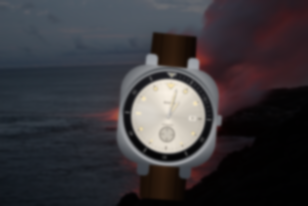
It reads {"hour": 1, "minute": 2}
